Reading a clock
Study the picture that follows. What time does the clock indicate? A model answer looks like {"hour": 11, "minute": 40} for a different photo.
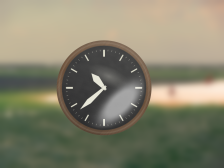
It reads {"hour": 10, "minute": 38}
